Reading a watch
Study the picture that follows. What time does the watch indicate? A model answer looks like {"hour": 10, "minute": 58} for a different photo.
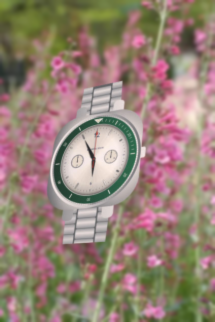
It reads {"hour": 5, "minute": 55}
